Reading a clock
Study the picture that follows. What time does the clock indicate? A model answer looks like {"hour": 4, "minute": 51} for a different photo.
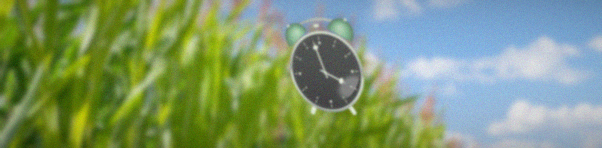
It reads {"hour": 3, "minute": 58}
